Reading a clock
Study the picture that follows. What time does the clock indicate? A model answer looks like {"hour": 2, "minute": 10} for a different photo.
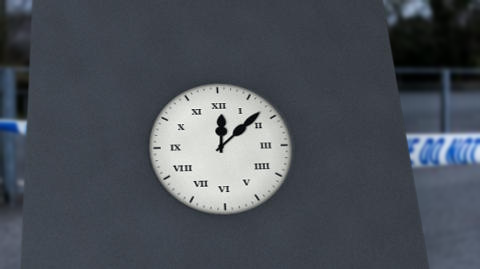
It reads {"hour": 12, "minute": 8}
